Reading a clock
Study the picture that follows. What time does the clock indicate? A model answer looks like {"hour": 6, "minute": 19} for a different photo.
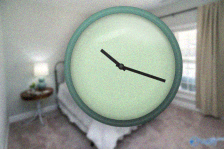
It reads {"hour": 10, "minute": 18}
